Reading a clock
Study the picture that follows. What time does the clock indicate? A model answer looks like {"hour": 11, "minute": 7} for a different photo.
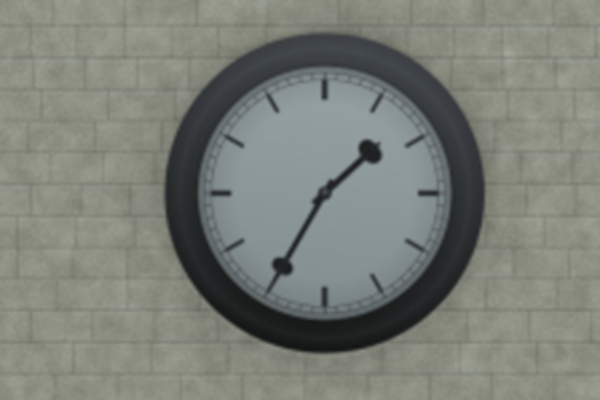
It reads {"hour": 1, "minute": 35}
